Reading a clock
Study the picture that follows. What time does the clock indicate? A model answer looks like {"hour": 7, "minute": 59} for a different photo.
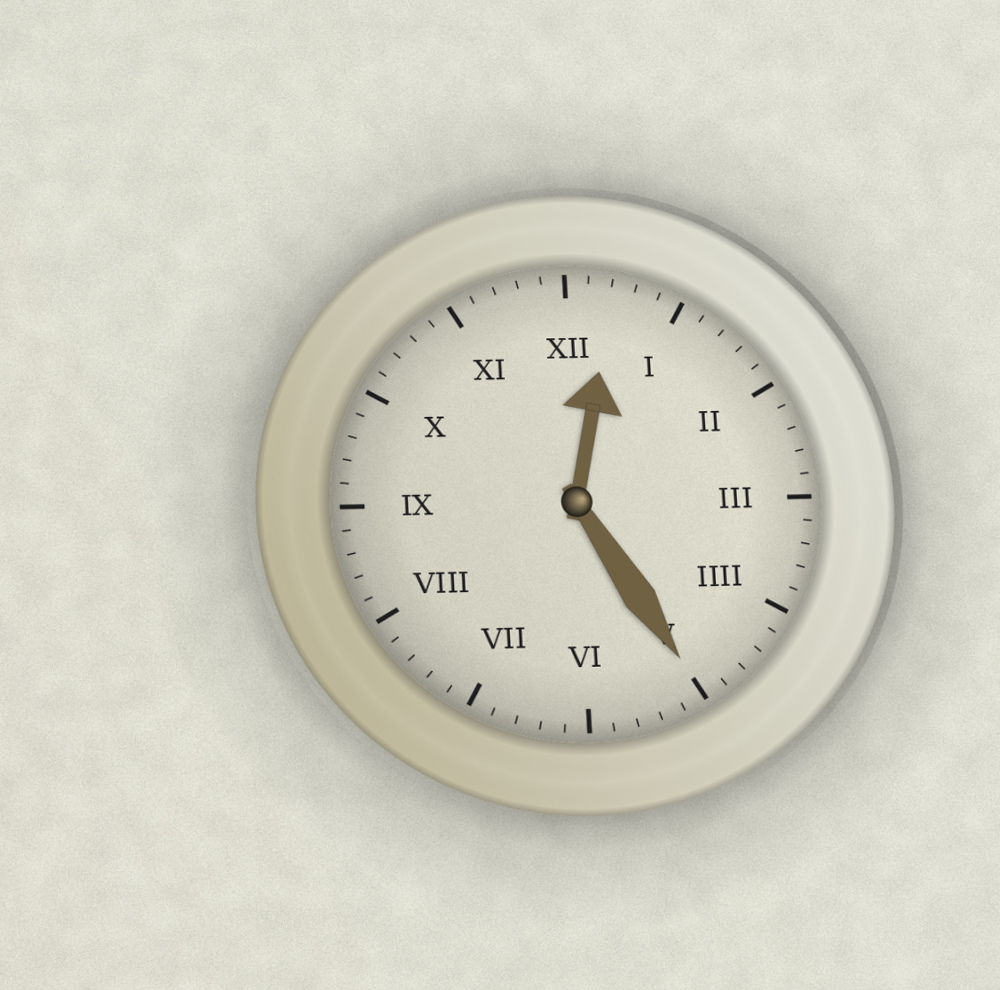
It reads {"hour": 12, "minute": 25}
